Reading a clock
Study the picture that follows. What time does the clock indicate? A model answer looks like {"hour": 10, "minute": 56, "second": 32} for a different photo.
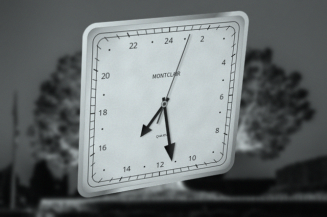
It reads {"hour": 14, "minute": 28, "second": 3}
